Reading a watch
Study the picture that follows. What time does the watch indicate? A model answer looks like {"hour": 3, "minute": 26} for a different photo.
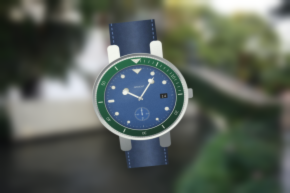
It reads {"hour": 10, "minute": 6}
